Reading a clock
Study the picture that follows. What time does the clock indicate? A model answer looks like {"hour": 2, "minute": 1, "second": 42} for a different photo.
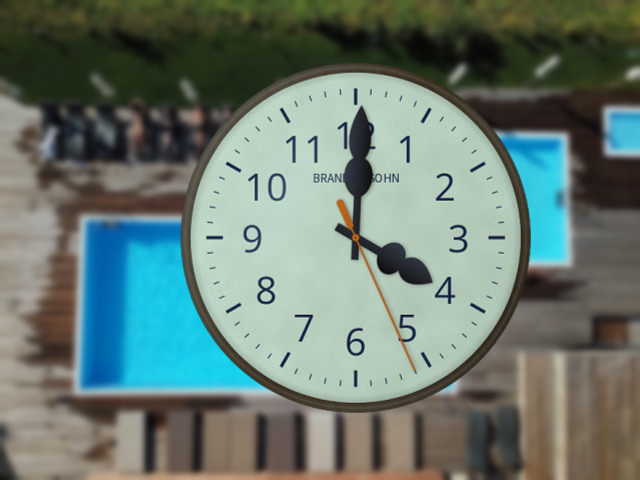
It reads {"hour": 4, "minute": 0, "second": 26}
